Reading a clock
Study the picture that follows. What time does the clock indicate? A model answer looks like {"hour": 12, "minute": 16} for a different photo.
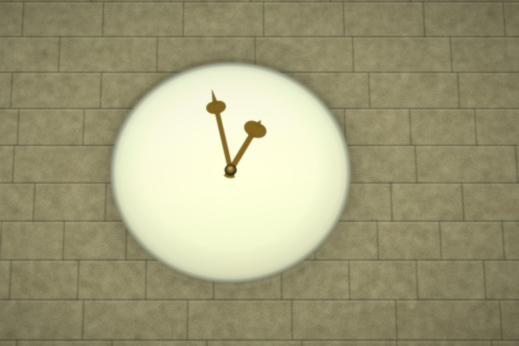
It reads {"hour": 12, "minute": 58}
